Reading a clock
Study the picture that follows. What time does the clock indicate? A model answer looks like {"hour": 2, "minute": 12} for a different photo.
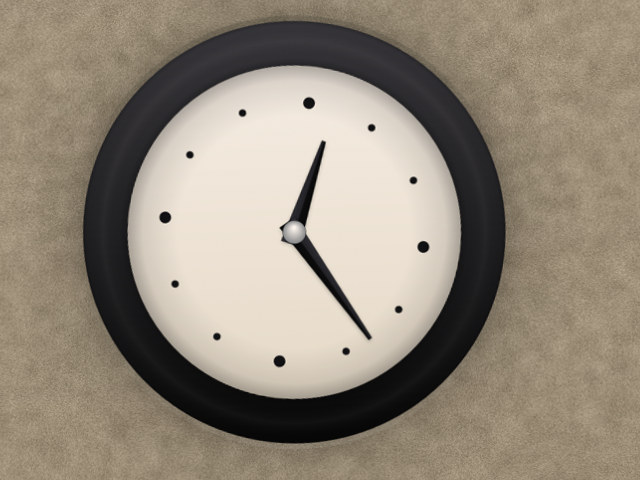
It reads {"hour": 12, "minute": 23}
